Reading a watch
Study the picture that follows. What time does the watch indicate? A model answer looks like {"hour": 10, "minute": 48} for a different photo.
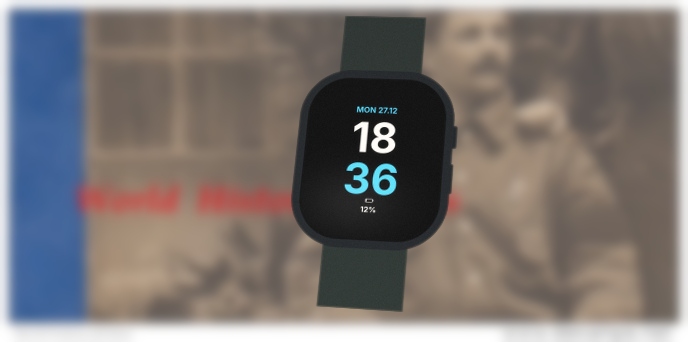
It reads {"hour": 18, "minute": 36}
